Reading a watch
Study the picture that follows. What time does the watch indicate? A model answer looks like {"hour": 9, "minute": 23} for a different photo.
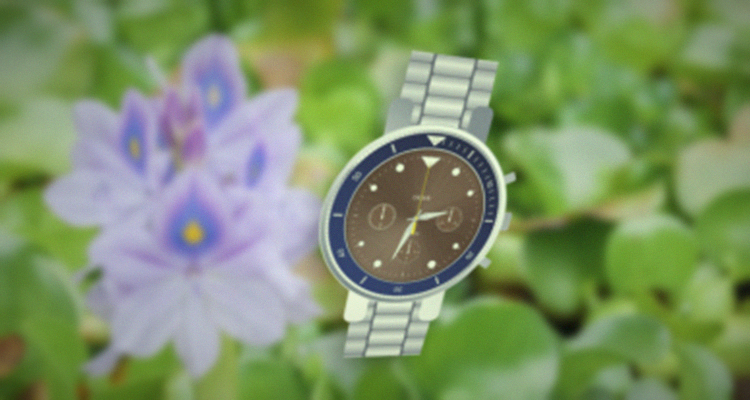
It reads {"hour": 2, "minute": 33}
